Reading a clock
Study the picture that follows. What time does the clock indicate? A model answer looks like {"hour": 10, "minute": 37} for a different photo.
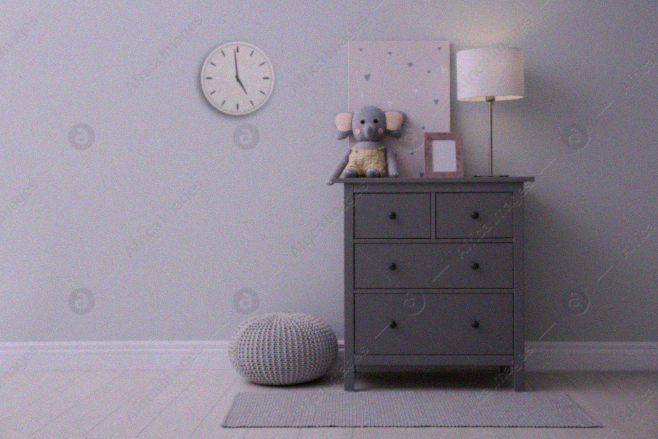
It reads {"hour": 4, "minute": 59}
